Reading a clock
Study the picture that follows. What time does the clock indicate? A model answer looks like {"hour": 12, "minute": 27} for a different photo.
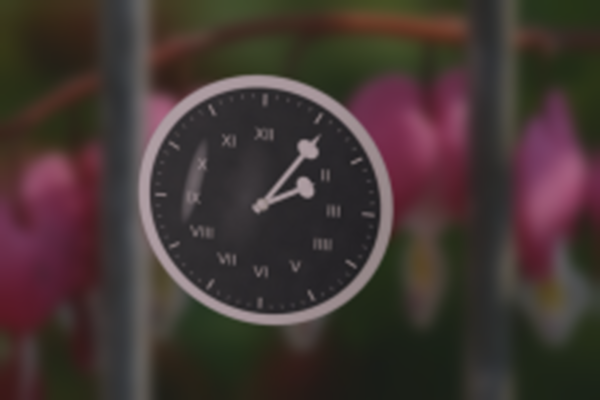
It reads {"hour": 2, "minute": 6}
